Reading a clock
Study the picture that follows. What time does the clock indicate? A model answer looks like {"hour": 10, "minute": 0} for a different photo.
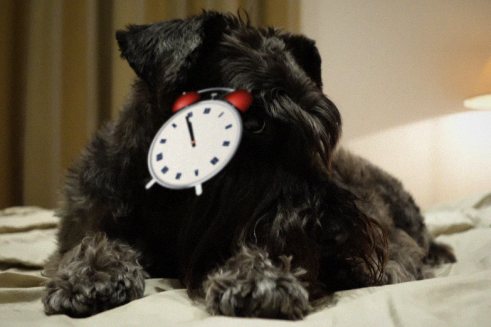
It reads {"hour": 10, "minute": 54}
